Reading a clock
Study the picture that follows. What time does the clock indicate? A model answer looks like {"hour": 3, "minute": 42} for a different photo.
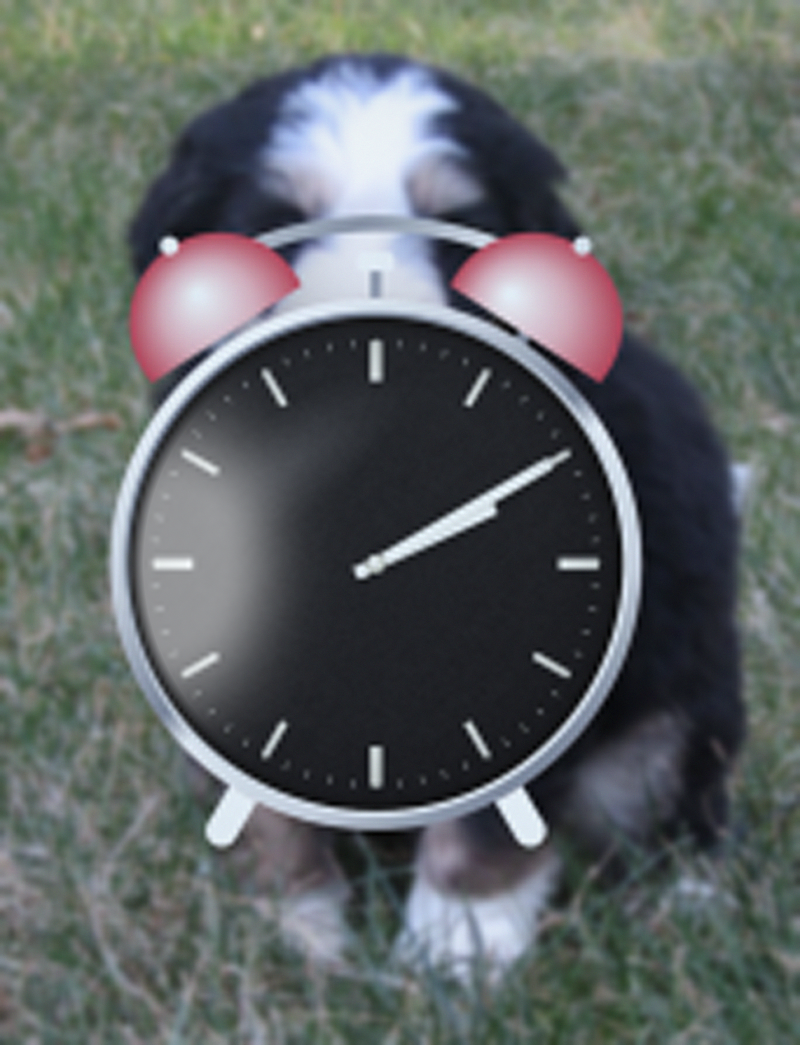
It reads {"hour": 2, "minute": 10}
